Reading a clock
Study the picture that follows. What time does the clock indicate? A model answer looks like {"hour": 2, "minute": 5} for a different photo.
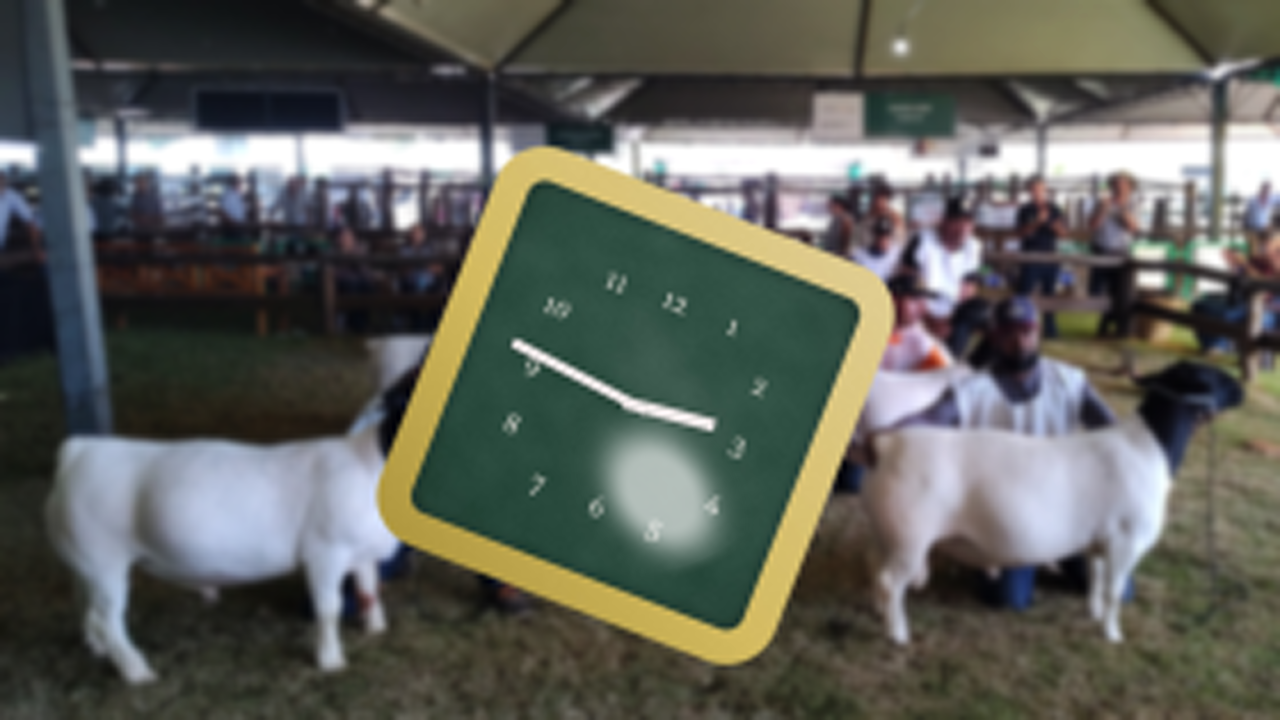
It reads {"hour": 2, "minute": 46}
